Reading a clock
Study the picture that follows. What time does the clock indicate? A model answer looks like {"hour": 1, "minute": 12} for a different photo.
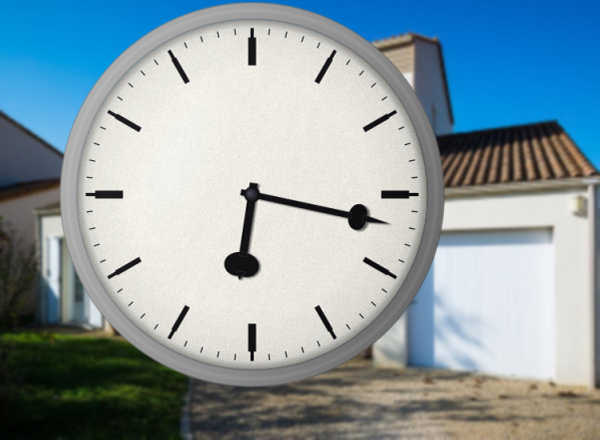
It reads {"hour": 6, "minute": 17}
